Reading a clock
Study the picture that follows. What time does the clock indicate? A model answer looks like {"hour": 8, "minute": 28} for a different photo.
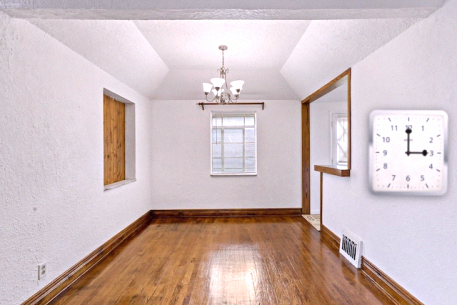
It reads {"hour": 3, "minute": 0}
